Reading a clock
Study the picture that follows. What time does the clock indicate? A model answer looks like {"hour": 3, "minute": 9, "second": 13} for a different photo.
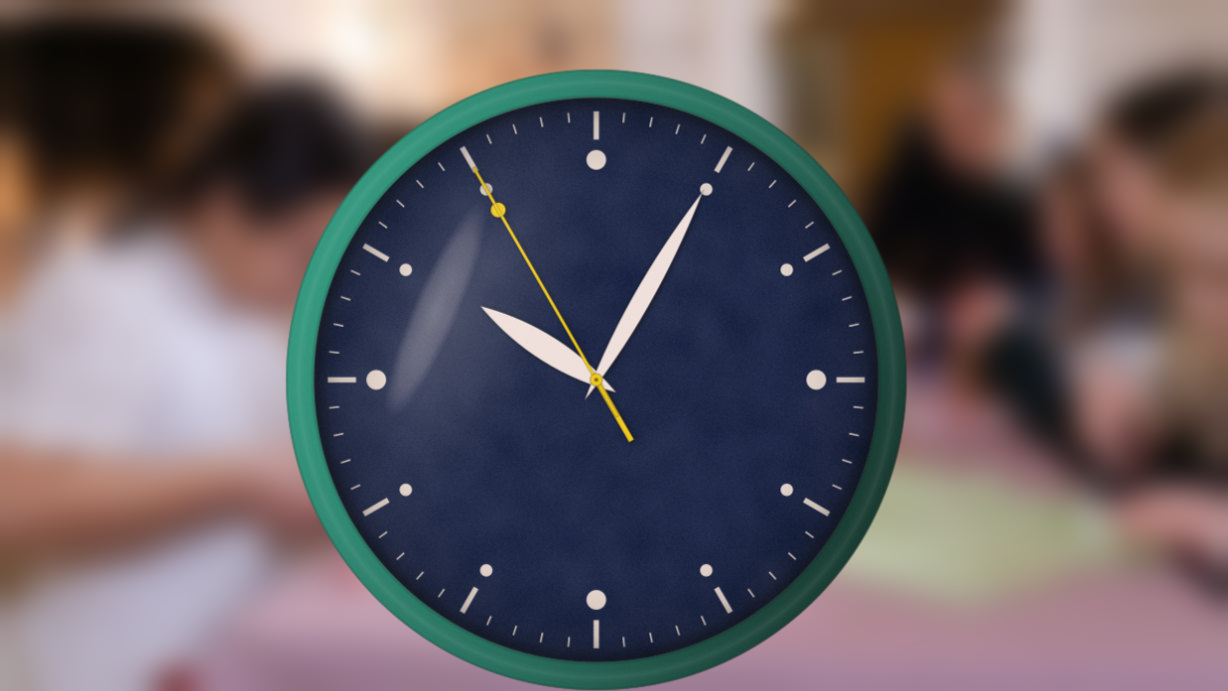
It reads {"hour": 10, "minute": 4, "second": 55}
